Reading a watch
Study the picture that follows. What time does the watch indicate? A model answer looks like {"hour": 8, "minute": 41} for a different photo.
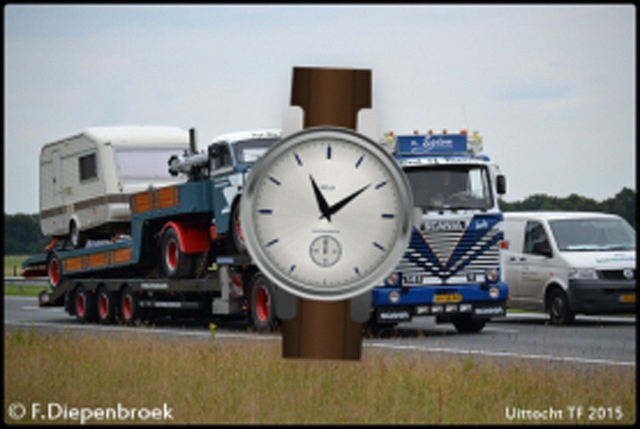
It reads {"hour": 11, "minute": 9}
